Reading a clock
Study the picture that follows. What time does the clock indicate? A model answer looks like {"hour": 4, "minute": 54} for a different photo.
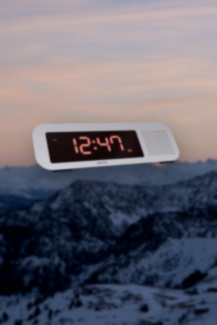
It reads {"hour": 12, "minute": 47}
